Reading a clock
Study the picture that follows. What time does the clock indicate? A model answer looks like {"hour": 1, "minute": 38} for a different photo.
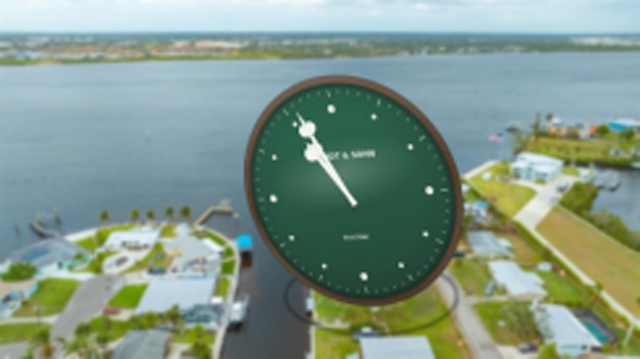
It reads {"hour": 10, "minute": 56}
